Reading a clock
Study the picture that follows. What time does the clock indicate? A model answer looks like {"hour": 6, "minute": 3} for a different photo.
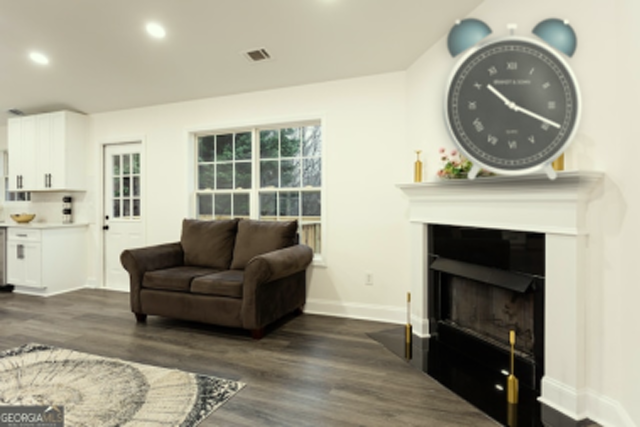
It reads {"hour": 10, "minute": 19}
